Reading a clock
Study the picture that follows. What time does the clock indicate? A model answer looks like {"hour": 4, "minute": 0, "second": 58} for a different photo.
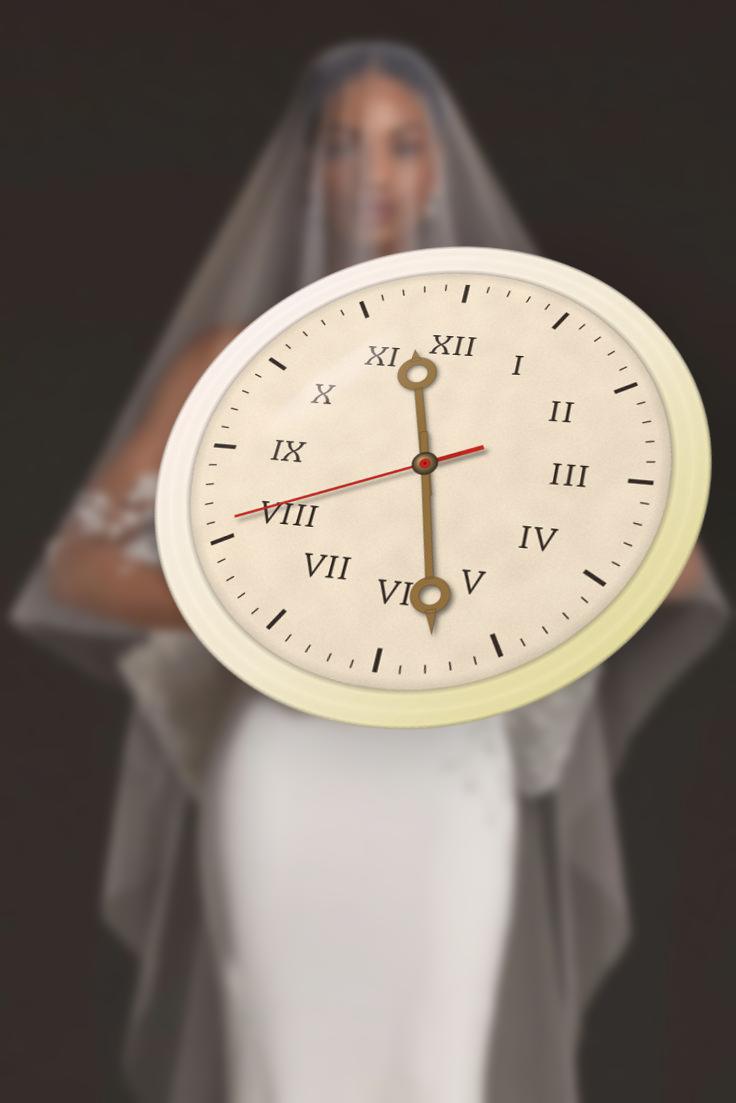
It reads {"hour": 11, "minute": 27, "second": 41}
